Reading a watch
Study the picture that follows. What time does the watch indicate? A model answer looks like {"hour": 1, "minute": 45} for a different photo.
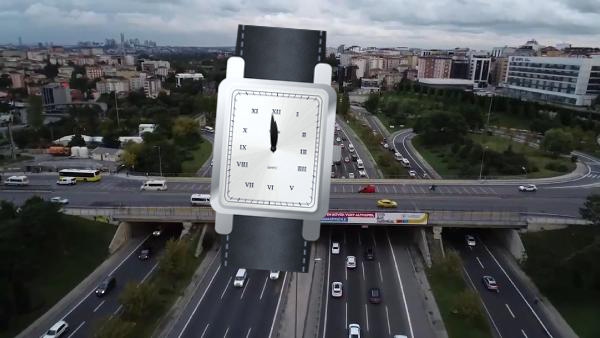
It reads {"hour": 11, "minute": 59}
